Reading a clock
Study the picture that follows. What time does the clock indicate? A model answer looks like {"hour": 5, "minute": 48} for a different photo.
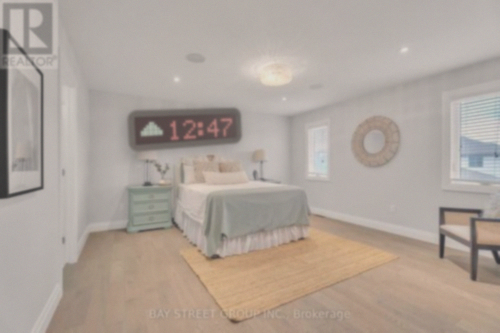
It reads {"hour": 12, "minute": 47}
